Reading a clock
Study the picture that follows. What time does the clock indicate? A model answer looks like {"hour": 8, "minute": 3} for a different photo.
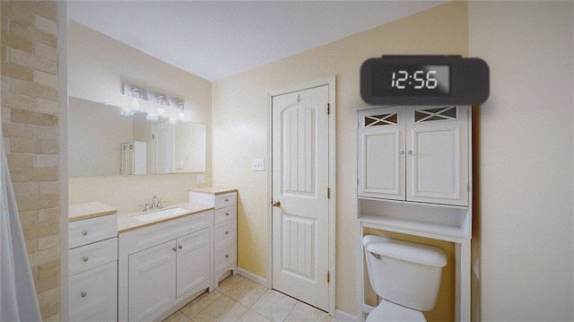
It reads {"hour": 12, "minute": 56}
